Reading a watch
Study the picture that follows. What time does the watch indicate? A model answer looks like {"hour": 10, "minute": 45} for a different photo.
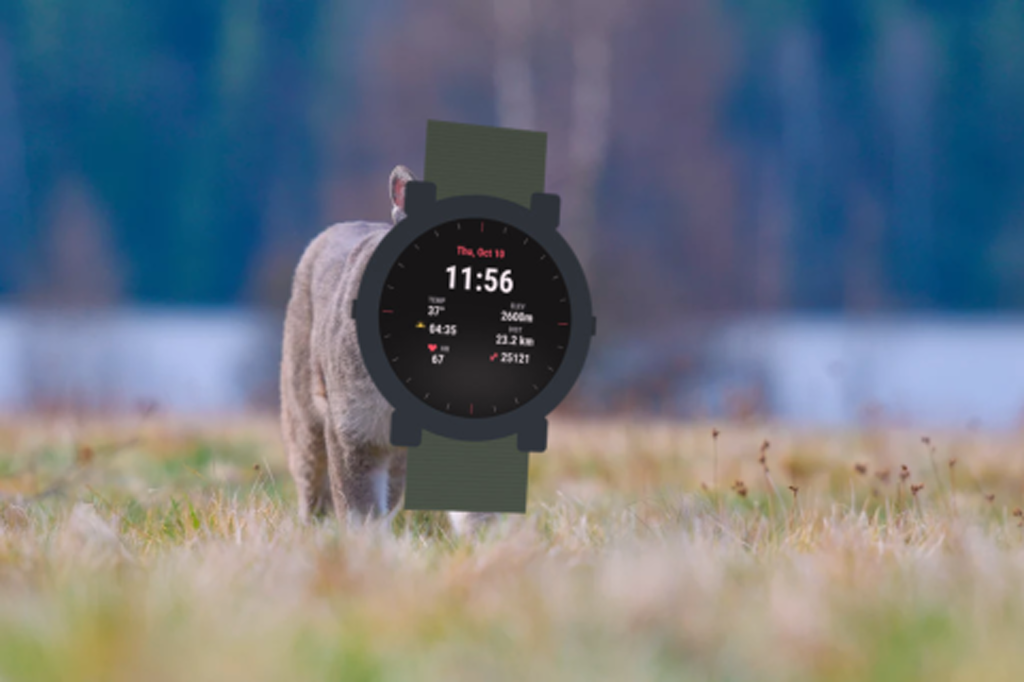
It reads {"hour": 11, "minute": 56}
